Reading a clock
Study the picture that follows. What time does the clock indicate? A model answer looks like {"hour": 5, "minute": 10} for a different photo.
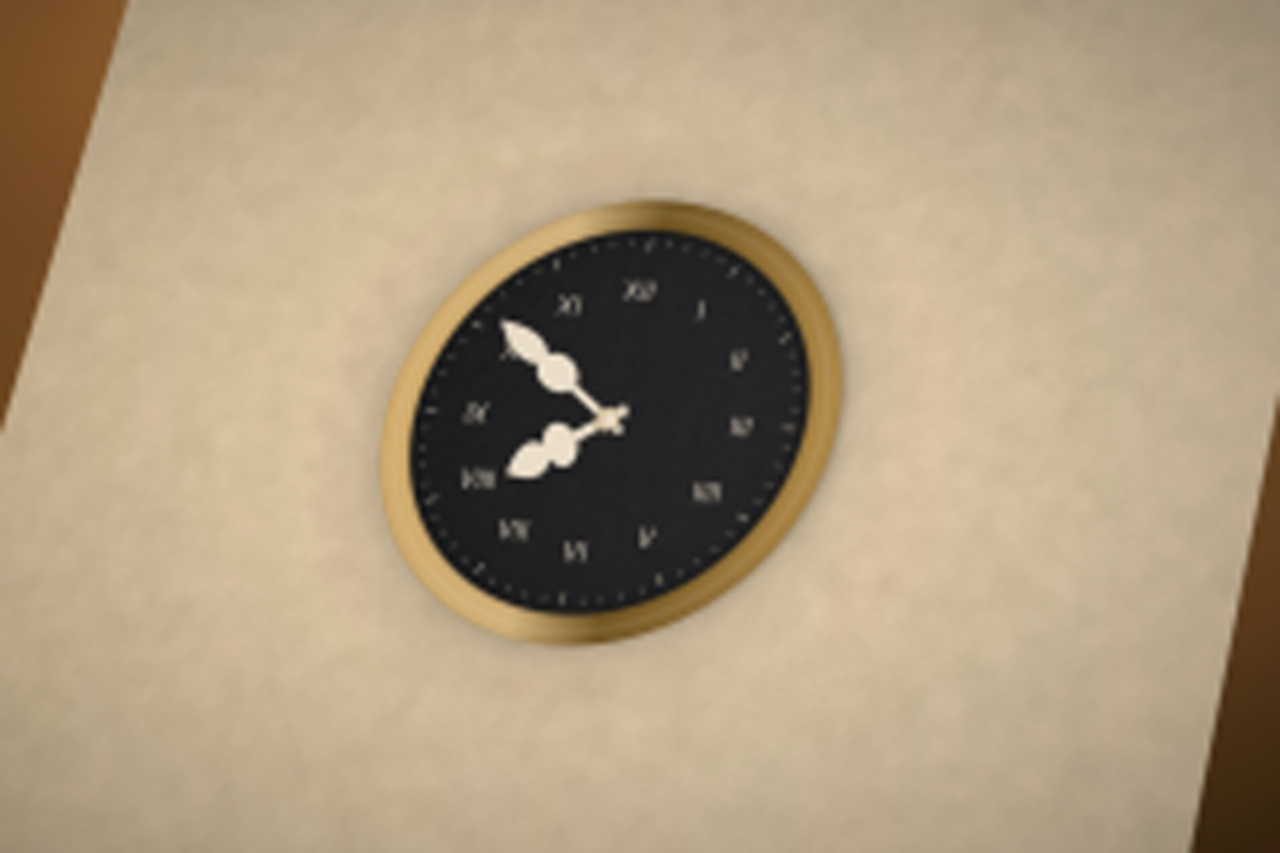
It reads {"hour": 7, "minute": 51}
